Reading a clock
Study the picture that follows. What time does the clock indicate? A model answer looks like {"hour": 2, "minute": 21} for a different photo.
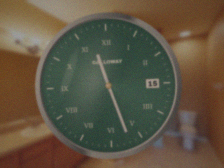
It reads {"hour": 11, "minute": 27}
